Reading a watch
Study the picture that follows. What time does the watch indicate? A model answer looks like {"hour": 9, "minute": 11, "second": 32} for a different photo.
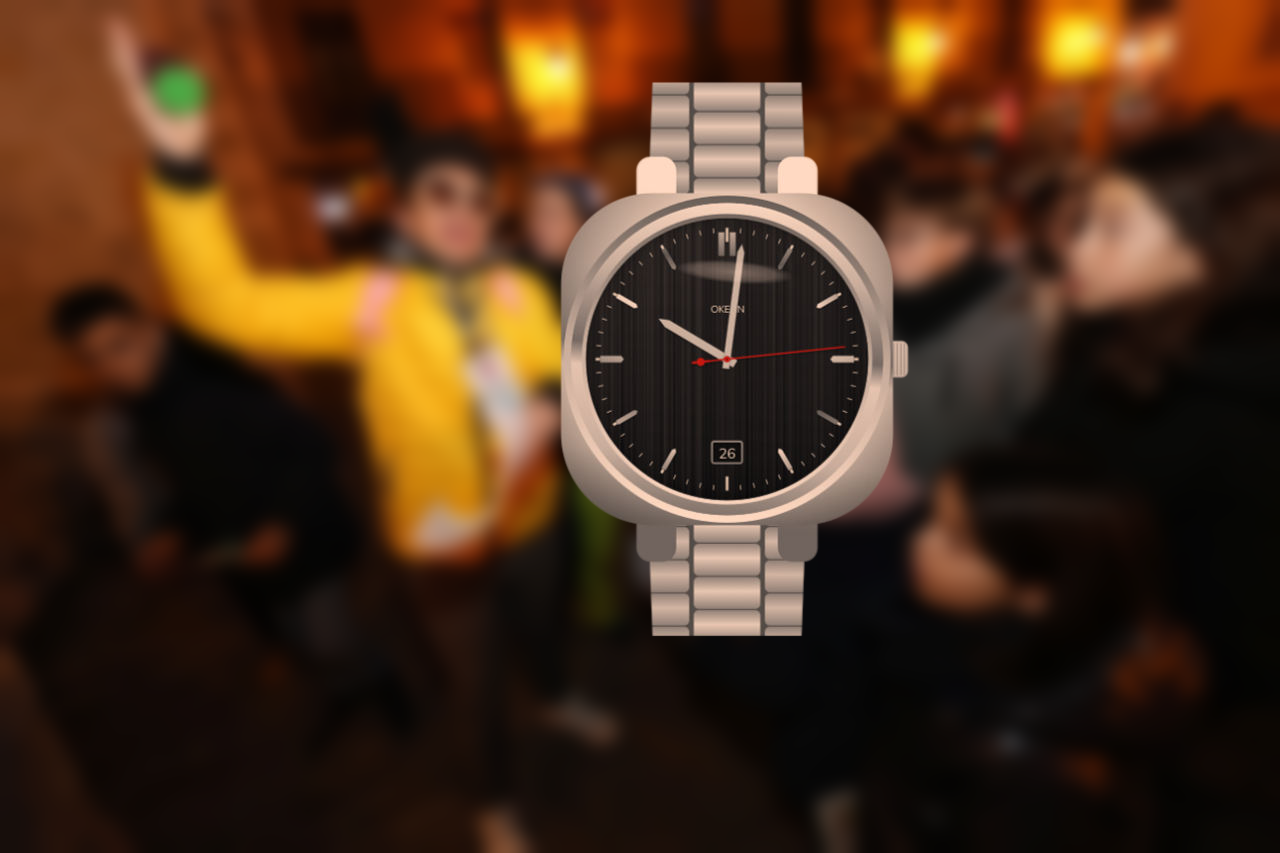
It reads {"hour": 10, "minute": 1, "second": 14}
